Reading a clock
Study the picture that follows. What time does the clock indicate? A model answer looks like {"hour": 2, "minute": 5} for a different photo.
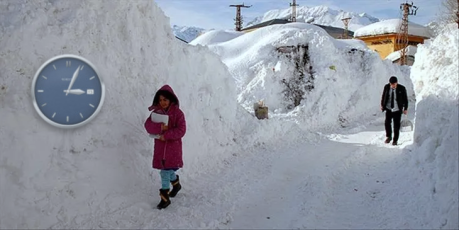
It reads {"hour": 3, "minute": 4}
